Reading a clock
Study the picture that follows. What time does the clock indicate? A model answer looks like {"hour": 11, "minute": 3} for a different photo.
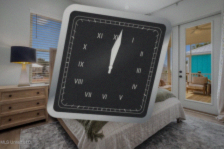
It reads {"hour": 12, "minute": 1}
